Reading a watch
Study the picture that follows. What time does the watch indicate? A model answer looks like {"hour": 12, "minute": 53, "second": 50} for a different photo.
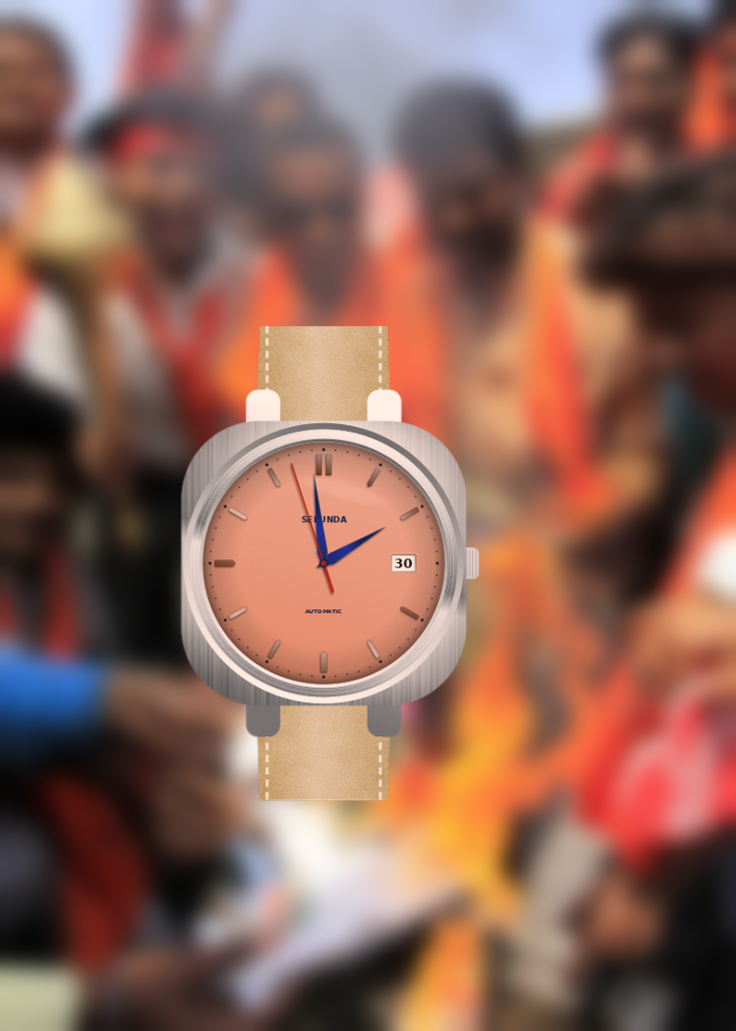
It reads {"hour": 1, "minute": 58, "second": 57}
